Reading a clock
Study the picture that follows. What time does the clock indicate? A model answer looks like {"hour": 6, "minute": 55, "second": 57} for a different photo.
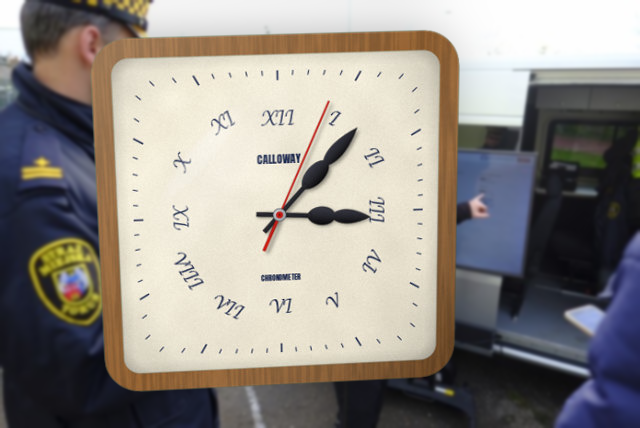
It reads {"hour": 3, "minute": 7, "second": 4}
